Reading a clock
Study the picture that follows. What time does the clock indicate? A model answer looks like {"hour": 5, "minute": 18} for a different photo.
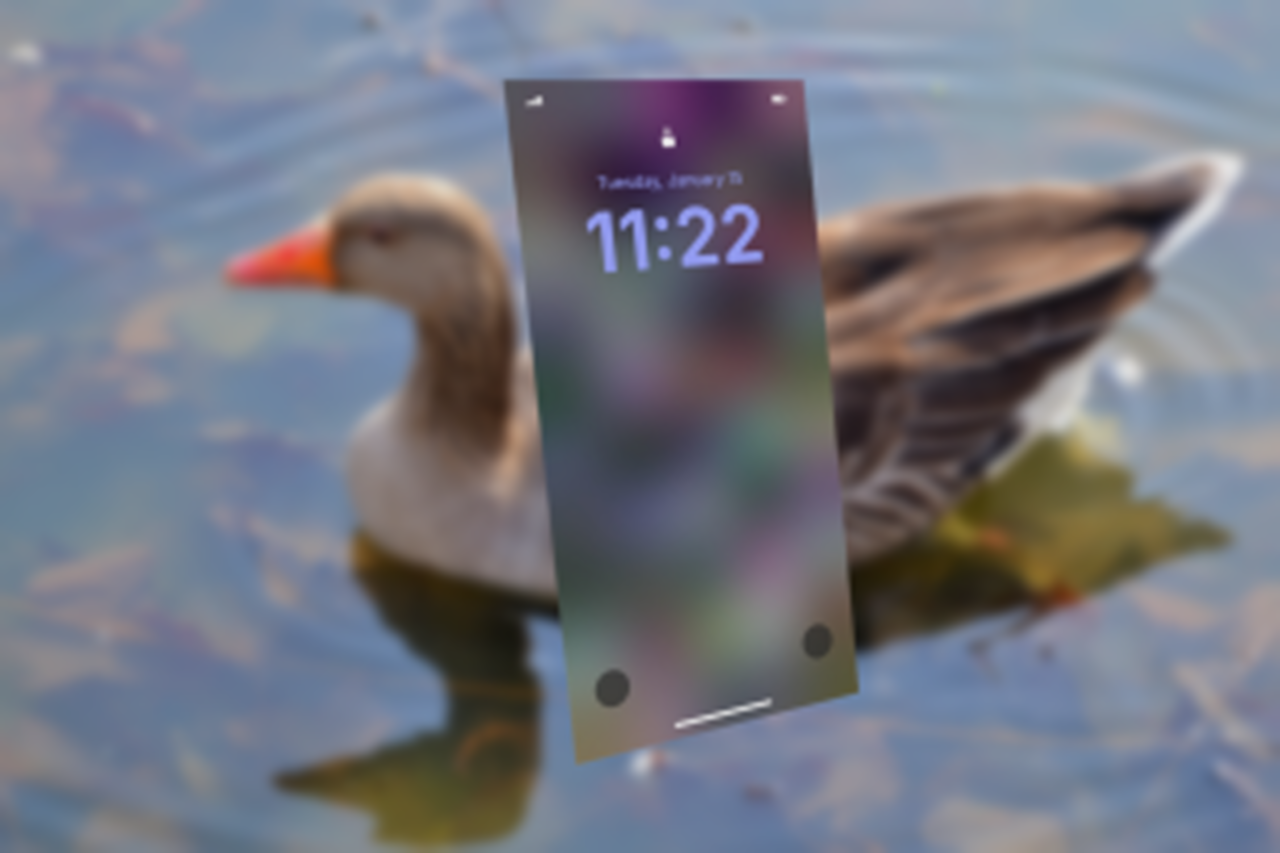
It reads {"hour": 11, "minute": 22}
